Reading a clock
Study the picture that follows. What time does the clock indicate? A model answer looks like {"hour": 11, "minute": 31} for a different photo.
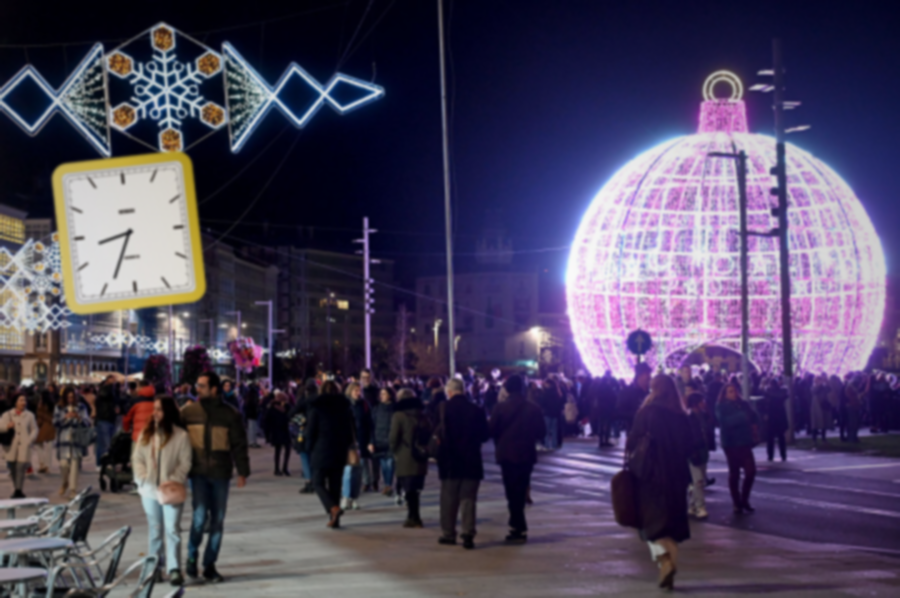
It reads {"hour": 8, "minute": 34}
